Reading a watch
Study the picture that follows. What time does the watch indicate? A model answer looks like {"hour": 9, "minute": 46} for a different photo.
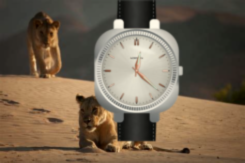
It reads {"hour": 12, "minute": 22}
